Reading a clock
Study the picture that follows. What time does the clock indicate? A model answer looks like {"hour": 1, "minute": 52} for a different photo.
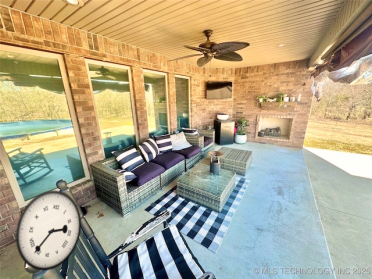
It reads {"hour": 2, "minute": 36}
